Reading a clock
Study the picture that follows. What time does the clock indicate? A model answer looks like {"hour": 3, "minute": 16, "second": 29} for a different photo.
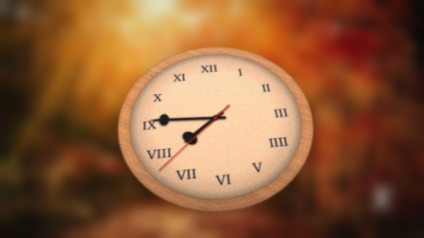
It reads {"hour": 7, "minute": 45, "second": 38}
